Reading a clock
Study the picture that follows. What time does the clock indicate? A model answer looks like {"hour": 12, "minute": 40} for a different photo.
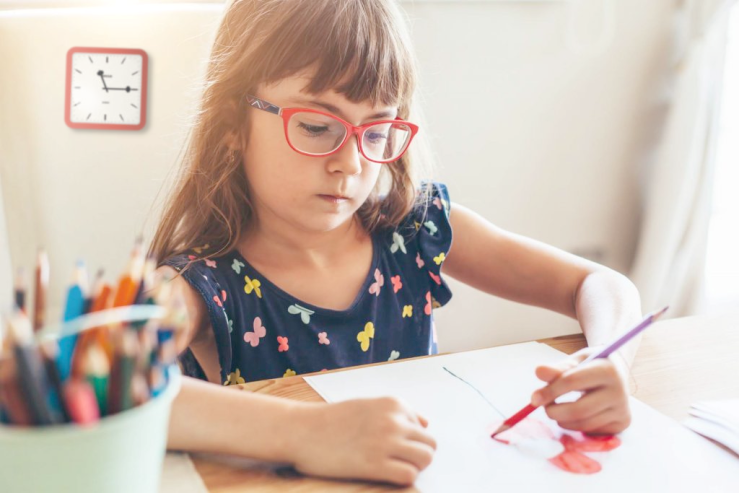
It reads {"hour": 11, "minute": 15}
